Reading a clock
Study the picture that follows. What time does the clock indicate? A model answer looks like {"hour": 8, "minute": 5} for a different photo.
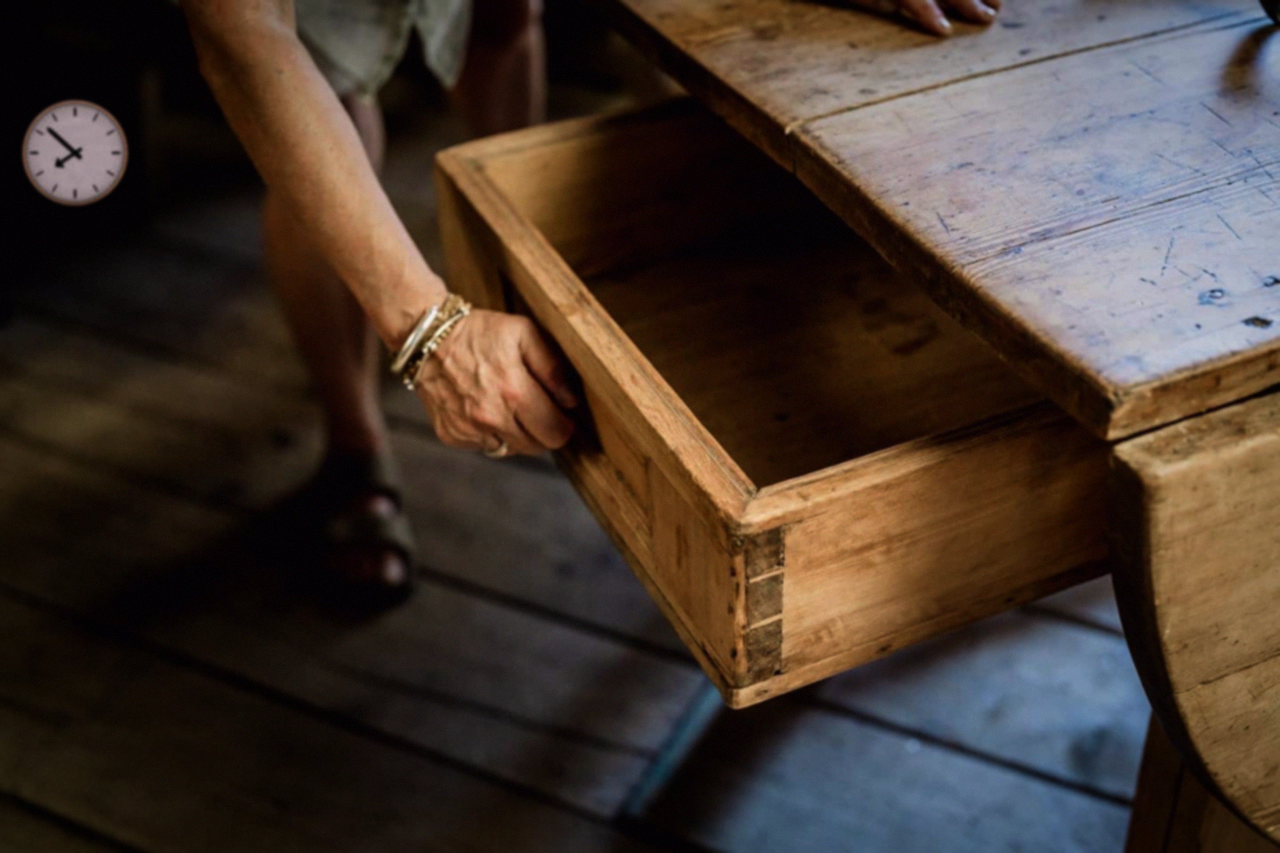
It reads {"hour": 7, "minute": 52}
